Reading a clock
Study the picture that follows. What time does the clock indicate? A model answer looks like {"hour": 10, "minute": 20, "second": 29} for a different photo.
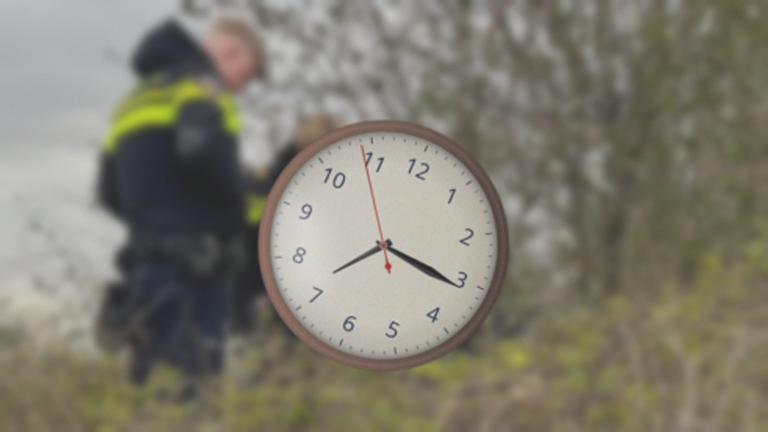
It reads {"hour": 7, "minute": 15, "second": 54}
